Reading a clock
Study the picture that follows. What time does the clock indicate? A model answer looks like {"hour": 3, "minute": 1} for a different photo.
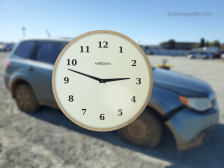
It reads {"hour": 2, "minute": 48}
